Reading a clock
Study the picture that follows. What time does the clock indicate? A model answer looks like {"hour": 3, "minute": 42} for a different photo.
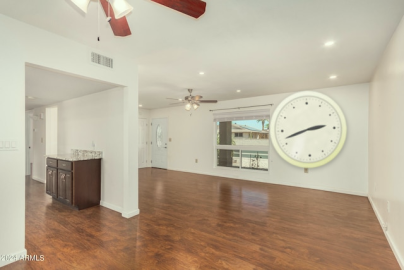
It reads {"hour": 2, "minute": 42}
